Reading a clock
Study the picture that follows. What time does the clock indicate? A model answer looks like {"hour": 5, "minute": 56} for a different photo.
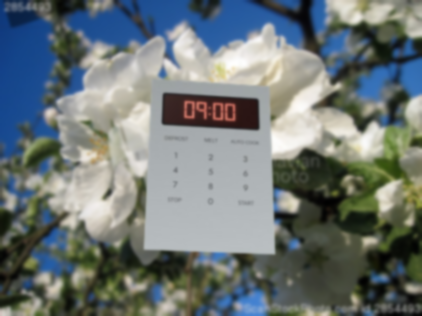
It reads {"hour": 9, "minute": 0}
